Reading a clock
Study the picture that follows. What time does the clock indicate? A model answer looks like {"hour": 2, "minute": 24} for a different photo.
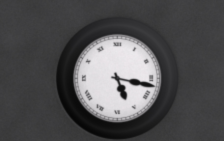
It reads {"hour": 5, "minute": 17}
